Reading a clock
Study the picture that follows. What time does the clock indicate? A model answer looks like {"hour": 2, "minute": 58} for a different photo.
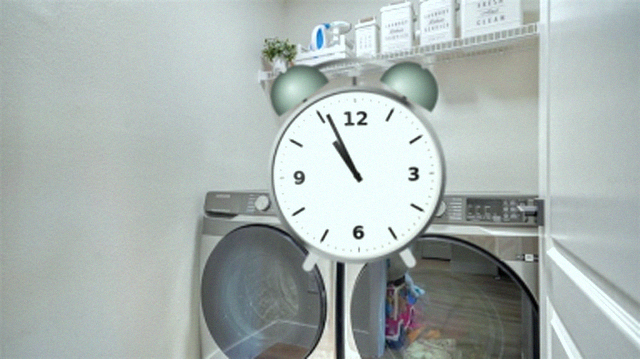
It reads {"hour": 10, "minute": 56}
